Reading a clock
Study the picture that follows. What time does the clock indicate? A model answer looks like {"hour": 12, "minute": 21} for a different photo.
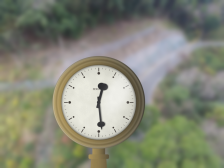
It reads {"hour": 12, "minute": 29}
